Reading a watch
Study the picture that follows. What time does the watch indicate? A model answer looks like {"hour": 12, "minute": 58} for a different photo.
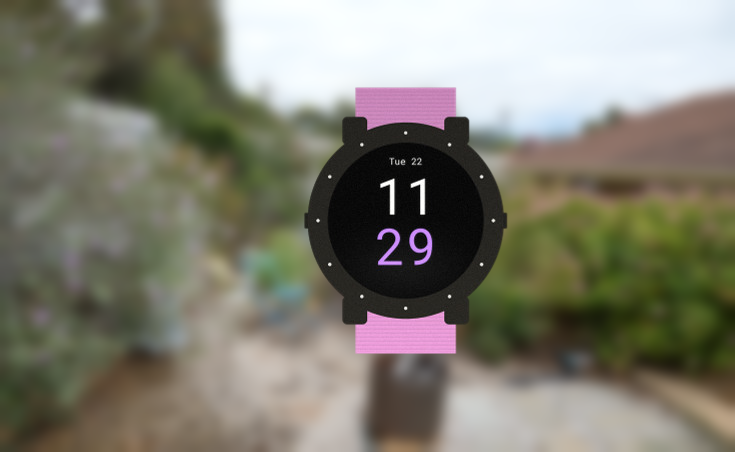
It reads {"hour": 11, "minute": 29}
